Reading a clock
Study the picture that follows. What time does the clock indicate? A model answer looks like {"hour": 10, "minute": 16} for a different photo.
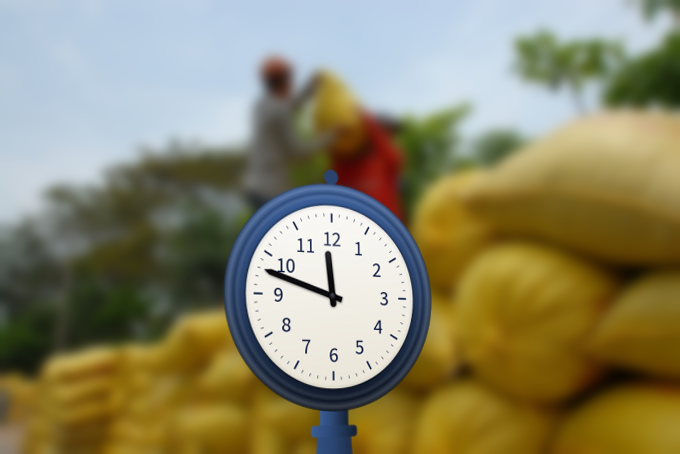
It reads {"hour": 11, "minute": 48}
